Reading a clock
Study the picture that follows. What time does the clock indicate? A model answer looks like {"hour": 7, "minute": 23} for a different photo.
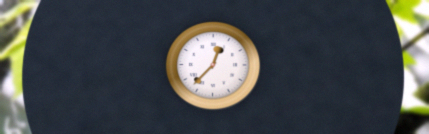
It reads {"hour": 12, "minute": 37}
